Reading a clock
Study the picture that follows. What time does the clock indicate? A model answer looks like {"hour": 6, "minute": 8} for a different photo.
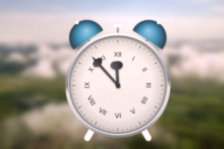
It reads {"hour": 11, "minute": 53}
